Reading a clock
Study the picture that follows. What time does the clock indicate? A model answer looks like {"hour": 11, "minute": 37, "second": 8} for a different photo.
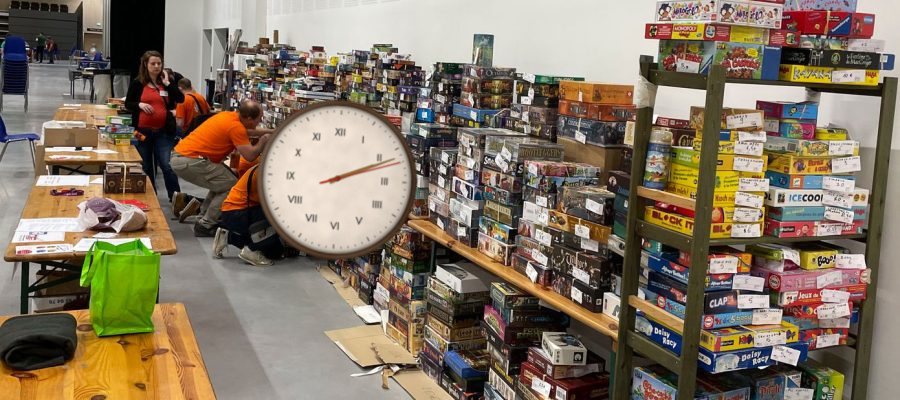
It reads {"hour": 2, "minute": 11, "second": 12}
